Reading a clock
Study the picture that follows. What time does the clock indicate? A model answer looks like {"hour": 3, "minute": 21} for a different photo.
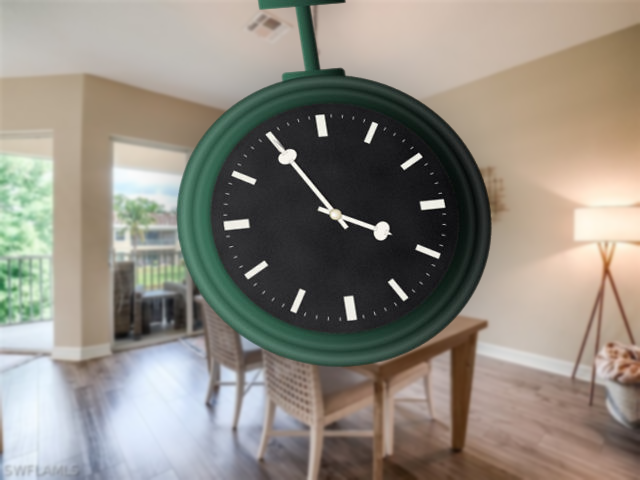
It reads {"hour": 3, "minute": 55}
